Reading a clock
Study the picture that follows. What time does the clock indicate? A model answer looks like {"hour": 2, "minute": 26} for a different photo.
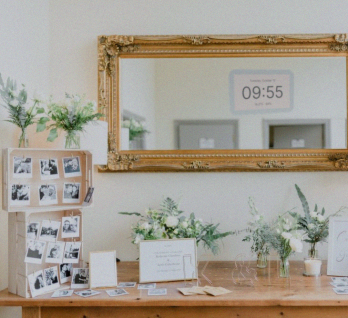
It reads {"hour": 9, "minute": 55}
